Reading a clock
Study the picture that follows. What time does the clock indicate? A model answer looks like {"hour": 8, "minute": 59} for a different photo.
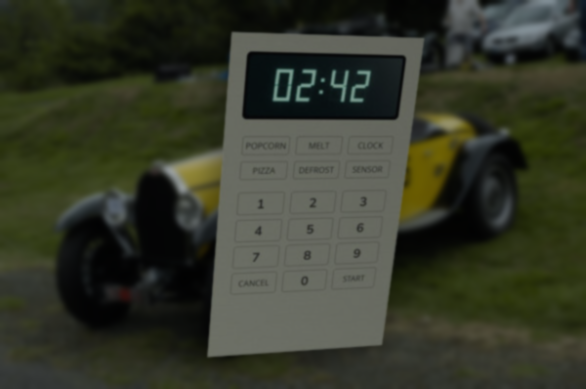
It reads {"hour": 2, "minute": 42}
